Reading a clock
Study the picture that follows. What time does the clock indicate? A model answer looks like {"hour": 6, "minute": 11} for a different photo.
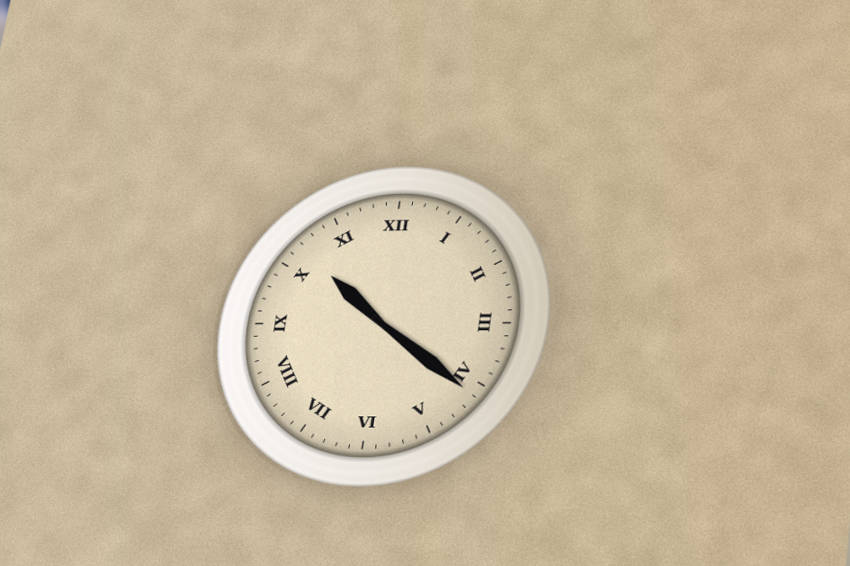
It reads {"hour": 10, "minute": 21}
